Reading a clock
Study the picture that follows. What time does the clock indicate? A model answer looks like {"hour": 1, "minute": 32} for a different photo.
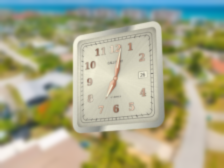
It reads {"hour": 7, "minute": 2}
